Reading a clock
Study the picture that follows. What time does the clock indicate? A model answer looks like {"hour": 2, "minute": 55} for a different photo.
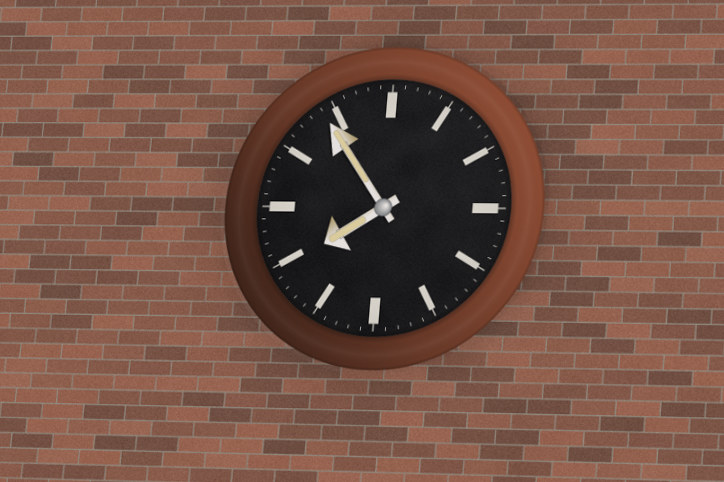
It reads {"hour": 7, "minute": 54}
